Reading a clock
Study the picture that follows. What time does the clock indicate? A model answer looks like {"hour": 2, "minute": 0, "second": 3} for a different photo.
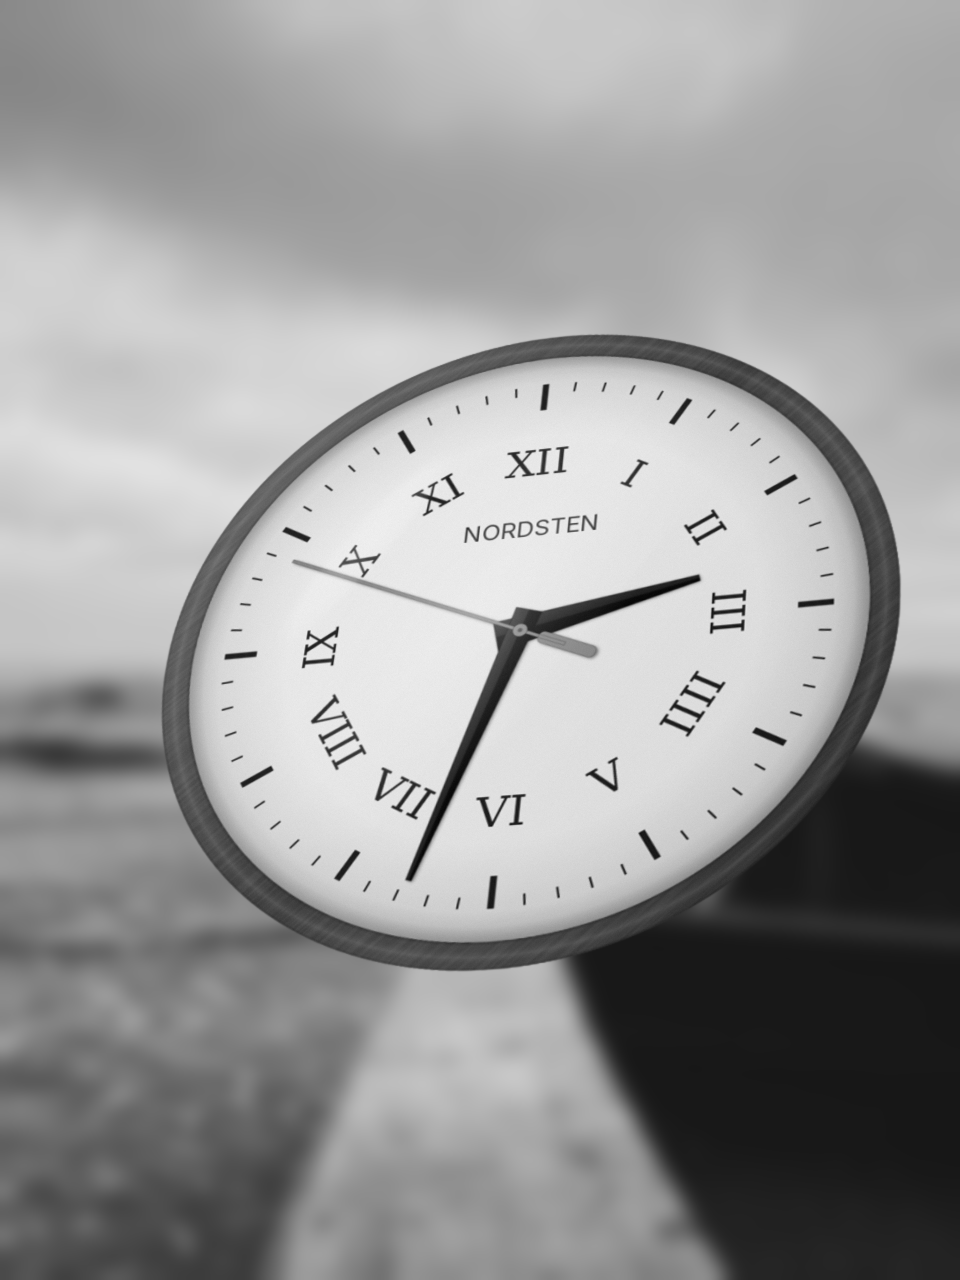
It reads {"hour": 2, "minute": 32, "second": 49}
